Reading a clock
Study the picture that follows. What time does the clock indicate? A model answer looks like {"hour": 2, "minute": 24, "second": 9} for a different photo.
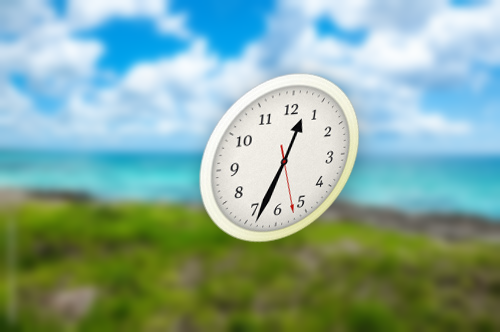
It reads {"hour": 12, "minute": 33, "second": 27}
